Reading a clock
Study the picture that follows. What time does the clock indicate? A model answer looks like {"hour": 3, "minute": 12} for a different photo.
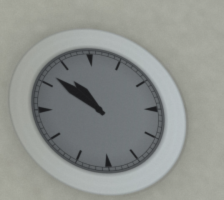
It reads {"hour": 10, "minute": 52}
